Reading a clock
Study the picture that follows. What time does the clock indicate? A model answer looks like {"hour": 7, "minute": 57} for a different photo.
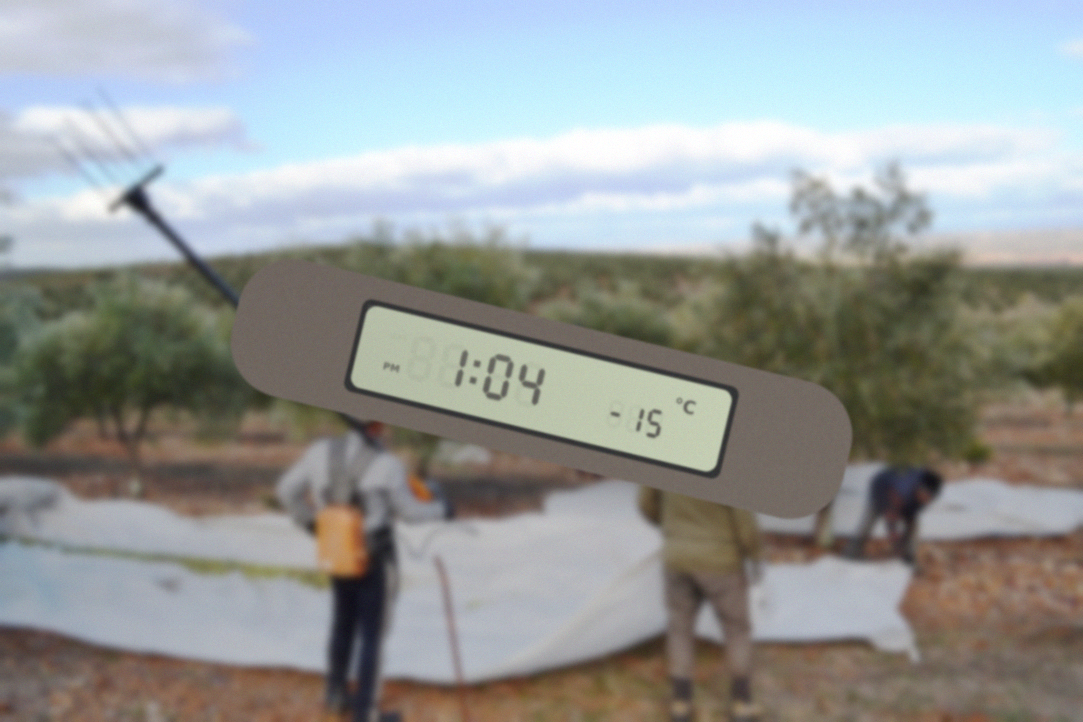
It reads {"hour": 1, "minute": 4}
